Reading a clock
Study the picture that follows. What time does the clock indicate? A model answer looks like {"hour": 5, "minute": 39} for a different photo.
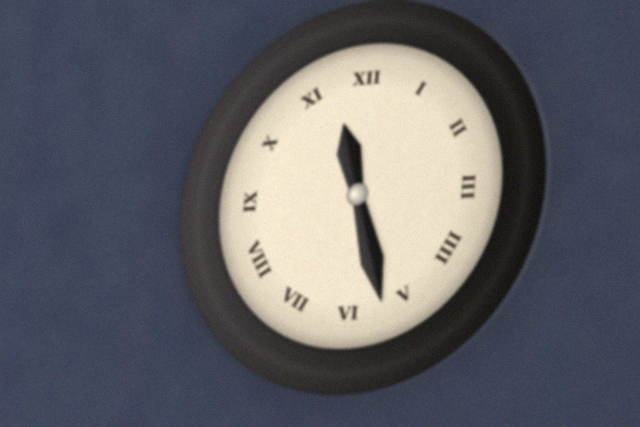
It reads {"hour": 11, "minute": 27}
